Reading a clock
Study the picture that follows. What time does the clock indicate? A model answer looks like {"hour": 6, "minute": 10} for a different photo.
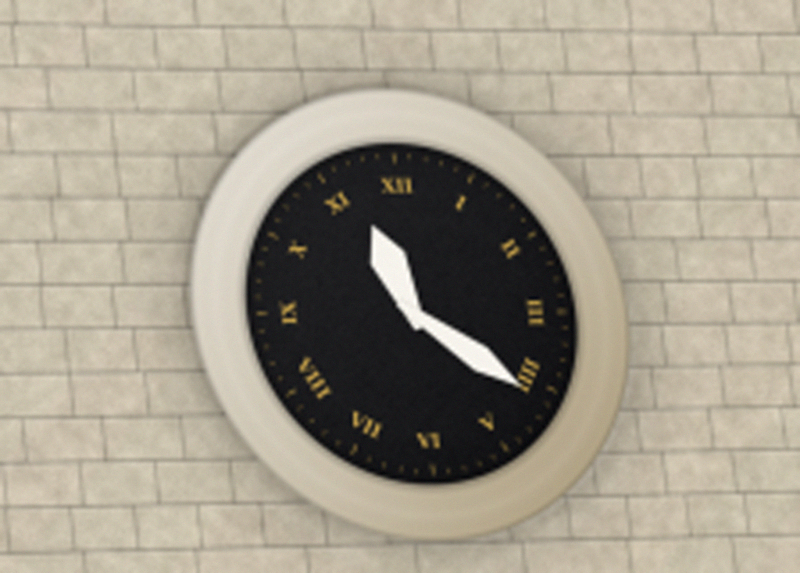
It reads {"hour": 11, "minute": 21}
